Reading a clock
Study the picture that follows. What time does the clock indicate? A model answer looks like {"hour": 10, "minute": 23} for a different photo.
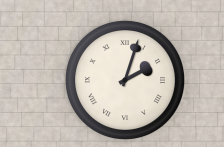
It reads {"hour": 2, "minute": 3}
